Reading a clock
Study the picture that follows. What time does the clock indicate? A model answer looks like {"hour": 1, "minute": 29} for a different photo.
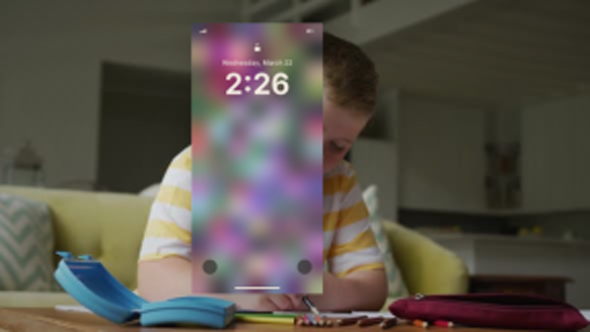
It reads {"hour": 2, "minute": 26}
